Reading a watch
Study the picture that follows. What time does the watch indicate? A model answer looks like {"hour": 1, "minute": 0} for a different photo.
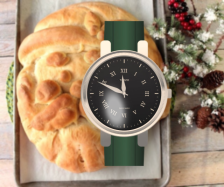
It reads {"hour": 11, "minute": 49}
